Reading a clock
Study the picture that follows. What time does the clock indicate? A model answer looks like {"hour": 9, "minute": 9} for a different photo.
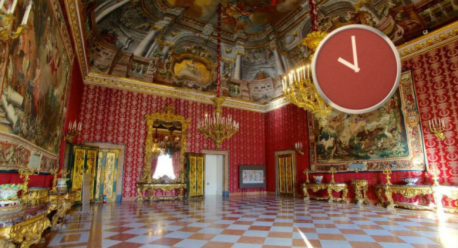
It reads {"hour": 9, "minute": 59}
